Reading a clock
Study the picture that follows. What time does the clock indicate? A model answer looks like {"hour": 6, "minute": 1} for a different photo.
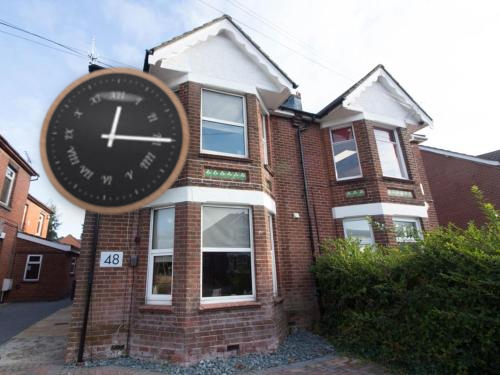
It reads {"hour": 12, "minute": 15}
